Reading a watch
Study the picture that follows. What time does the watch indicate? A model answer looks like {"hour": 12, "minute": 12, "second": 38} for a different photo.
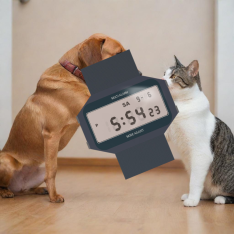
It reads {"hour": 5, "minute": 54, "second": 23}
